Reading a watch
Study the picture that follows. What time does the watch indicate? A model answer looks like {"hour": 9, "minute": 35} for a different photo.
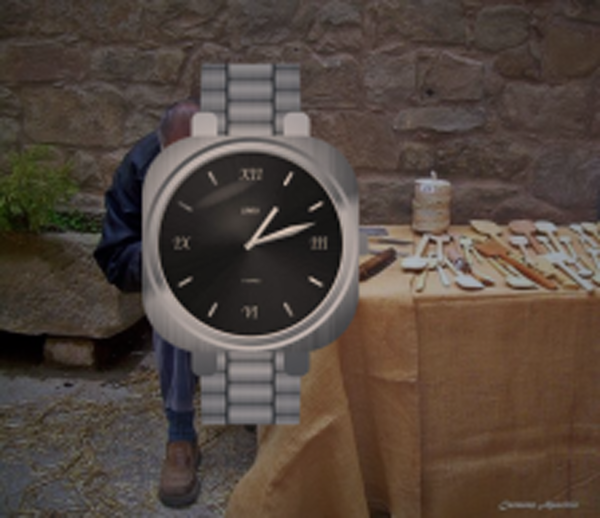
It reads {"hour": 1, "minute": 12}
